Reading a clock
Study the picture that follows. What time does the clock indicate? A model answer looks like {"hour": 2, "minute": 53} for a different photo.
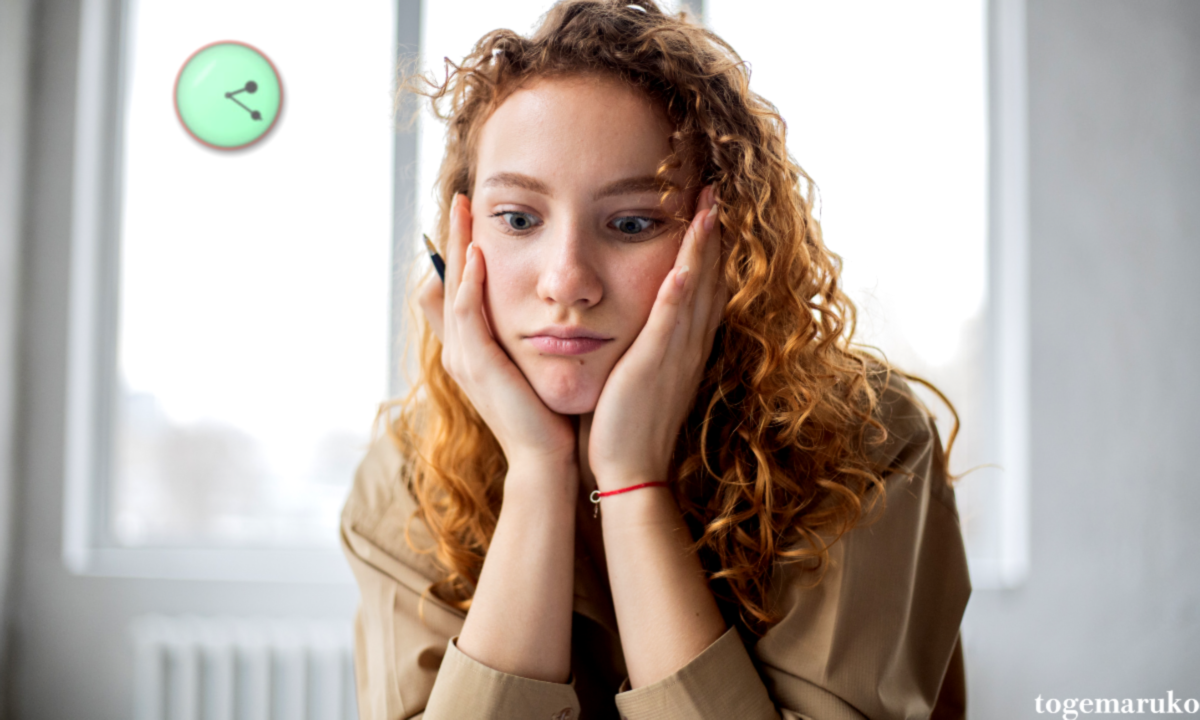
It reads {"hour": 2, "minute": 21}
